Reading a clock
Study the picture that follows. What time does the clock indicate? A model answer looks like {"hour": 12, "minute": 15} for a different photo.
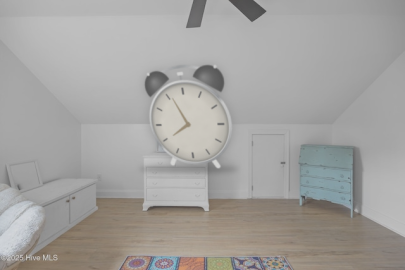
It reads {"hour": 7, "minute": 56}
